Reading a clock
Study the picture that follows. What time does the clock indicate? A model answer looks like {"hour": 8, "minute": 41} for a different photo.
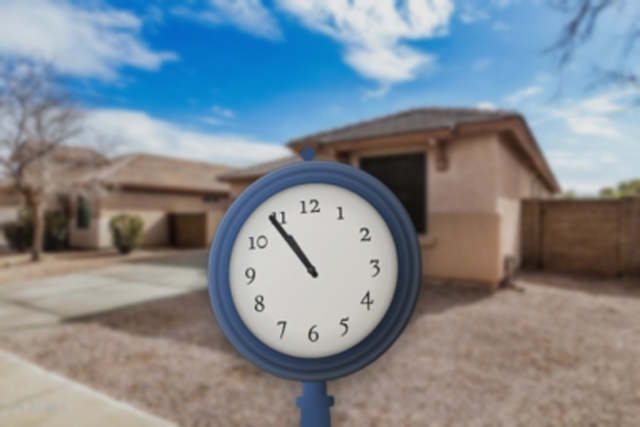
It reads {"hour": 10, "minute": 54}
